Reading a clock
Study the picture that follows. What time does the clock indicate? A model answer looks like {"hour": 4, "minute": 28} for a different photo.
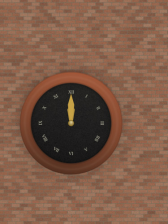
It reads {"hour": 12, "minute": 0}
